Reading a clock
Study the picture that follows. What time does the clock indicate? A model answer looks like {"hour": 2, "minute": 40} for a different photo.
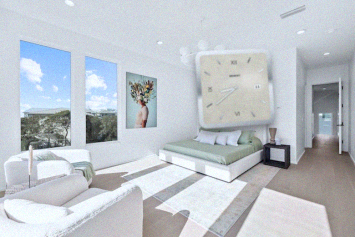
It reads {"hour": 8, "minute": 39}
